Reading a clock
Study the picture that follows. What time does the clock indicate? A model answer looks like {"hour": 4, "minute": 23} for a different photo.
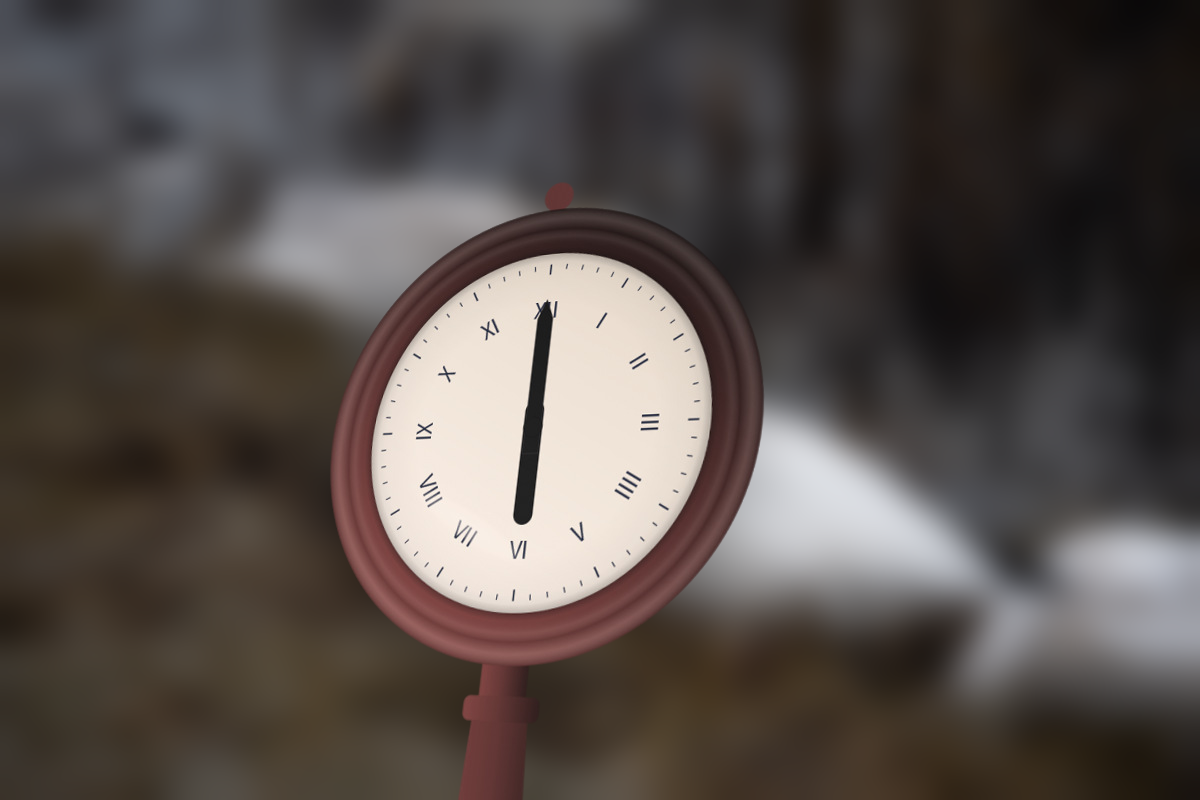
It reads {"hour": 6, "minute": 0}
